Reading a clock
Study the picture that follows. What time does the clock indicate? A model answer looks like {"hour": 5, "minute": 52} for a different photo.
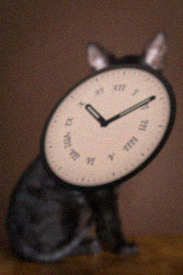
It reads {"hour": 10, "minute": 9}
